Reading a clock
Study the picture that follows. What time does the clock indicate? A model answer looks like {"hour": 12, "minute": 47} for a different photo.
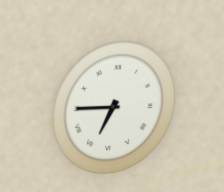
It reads {"hour": 6, "minute": 45}
